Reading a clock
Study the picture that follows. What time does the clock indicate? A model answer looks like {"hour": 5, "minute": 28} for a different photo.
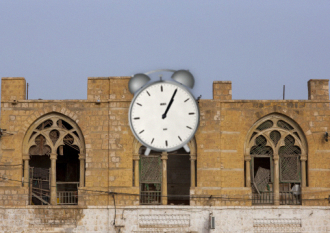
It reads {"hour": 1, "minute": 5}
